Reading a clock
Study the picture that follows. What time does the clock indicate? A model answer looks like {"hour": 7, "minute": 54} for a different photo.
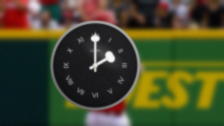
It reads {"hour": 2, "minute": 0}
